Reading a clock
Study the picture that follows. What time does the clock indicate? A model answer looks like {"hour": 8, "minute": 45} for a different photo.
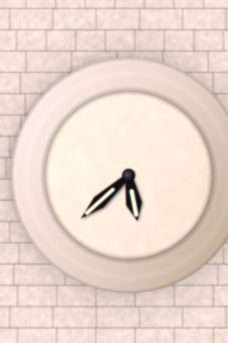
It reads {"hour": 5, "minute": 38}
